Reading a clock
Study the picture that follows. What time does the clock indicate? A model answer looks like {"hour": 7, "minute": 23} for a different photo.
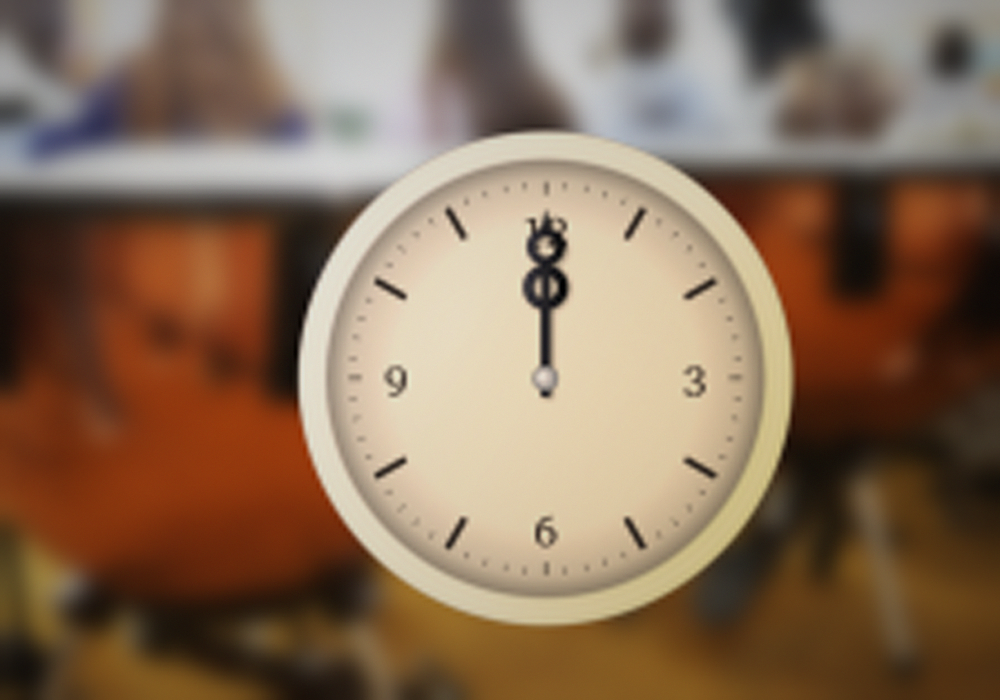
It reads {"hour": 12, "minute": 0}
